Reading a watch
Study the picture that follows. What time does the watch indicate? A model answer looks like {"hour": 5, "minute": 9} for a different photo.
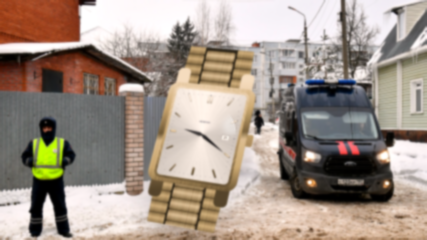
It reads {"hour": 9, "minute": 20}
